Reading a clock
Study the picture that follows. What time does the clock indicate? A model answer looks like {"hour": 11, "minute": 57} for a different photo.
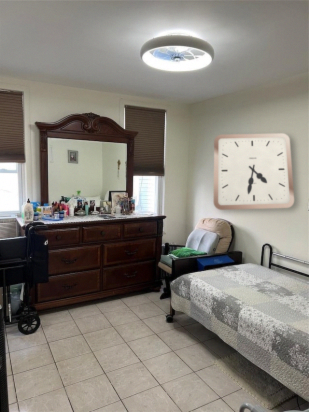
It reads {"hour": 4, "minute": 32}
